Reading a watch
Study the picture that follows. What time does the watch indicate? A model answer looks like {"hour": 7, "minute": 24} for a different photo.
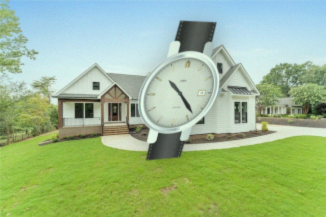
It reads {"hour": 10, "minute": 23}
